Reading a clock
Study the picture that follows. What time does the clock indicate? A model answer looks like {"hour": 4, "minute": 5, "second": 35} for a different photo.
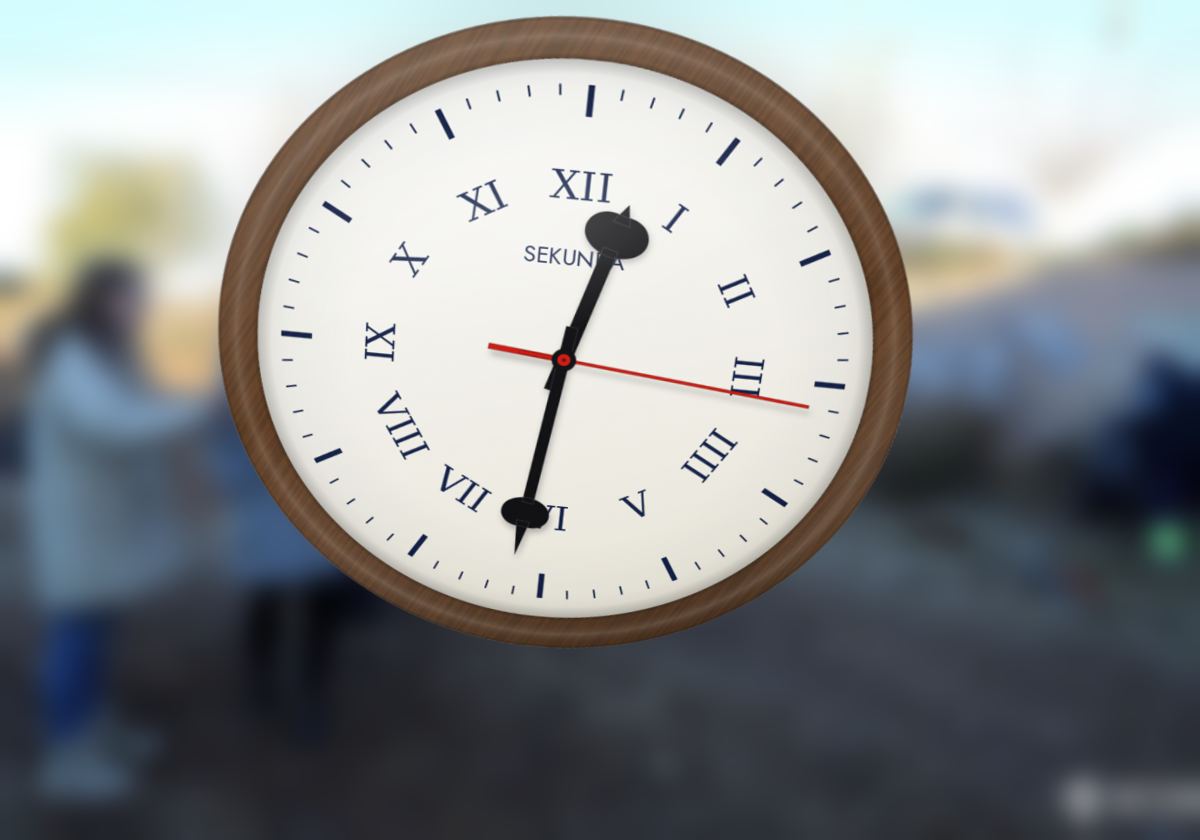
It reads {"hour": 12, "minute": 31, "second": 16}
